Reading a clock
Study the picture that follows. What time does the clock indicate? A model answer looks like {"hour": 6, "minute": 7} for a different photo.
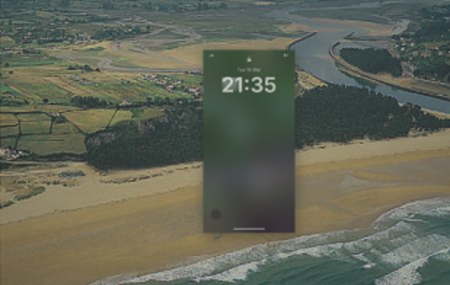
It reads {"hour": 21, "minute": 35}
